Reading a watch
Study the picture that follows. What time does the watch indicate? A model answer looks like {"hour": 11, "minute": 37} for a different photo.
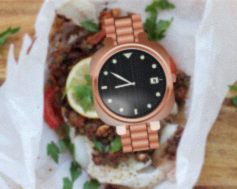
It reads {"hour": 8, "minute": 51}
